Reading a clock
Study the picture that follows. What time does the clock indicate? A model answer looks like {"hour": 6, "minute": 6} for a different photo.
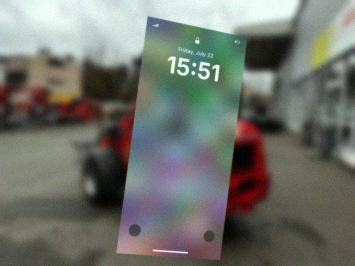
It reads {"hour": 15, "minute": 51}
